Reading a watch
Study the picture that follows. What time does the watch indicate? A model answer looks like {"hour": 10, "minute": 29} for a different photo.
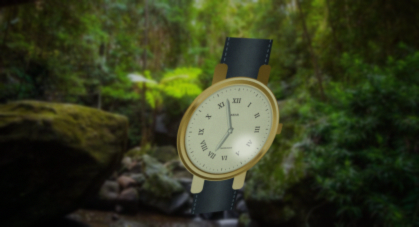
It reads {"hour": 6, "minute": 57}
